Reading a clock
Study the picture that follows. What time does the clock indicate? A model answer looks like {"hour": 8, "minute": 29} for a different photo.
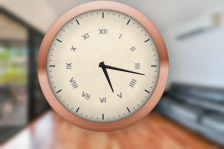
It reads {"hour": 5, "minute": 17}
